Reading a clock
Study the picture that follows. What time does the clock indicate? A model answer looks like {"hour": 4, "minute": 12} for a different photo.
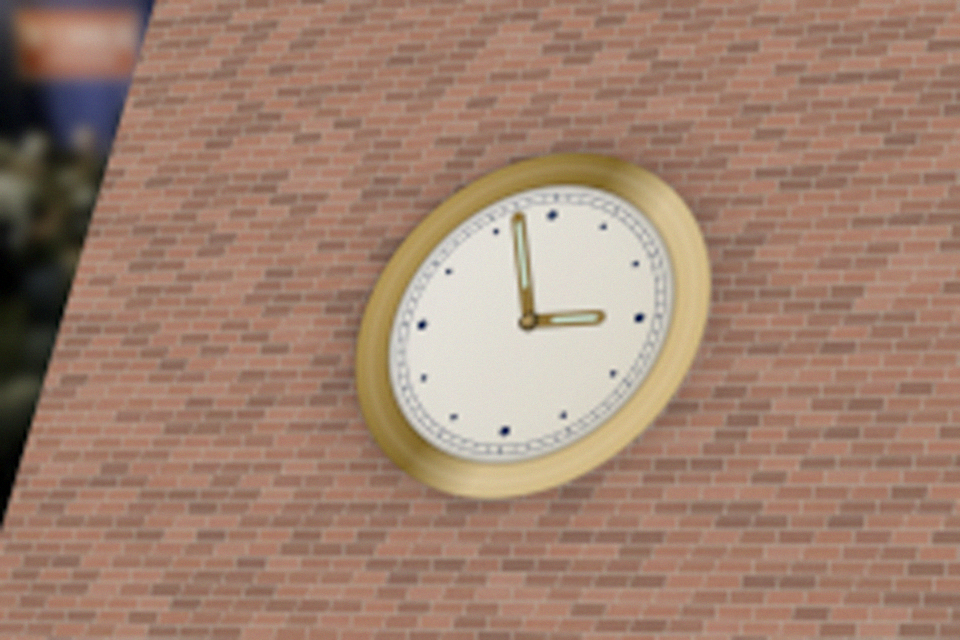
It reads {"hour": 2, "minute": 57}
